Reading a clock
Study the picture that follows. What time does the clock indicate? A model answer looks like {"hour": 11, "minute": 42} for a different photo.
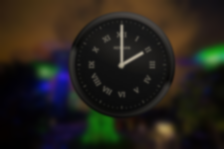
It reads {"hour": 2, "minute": 0}
